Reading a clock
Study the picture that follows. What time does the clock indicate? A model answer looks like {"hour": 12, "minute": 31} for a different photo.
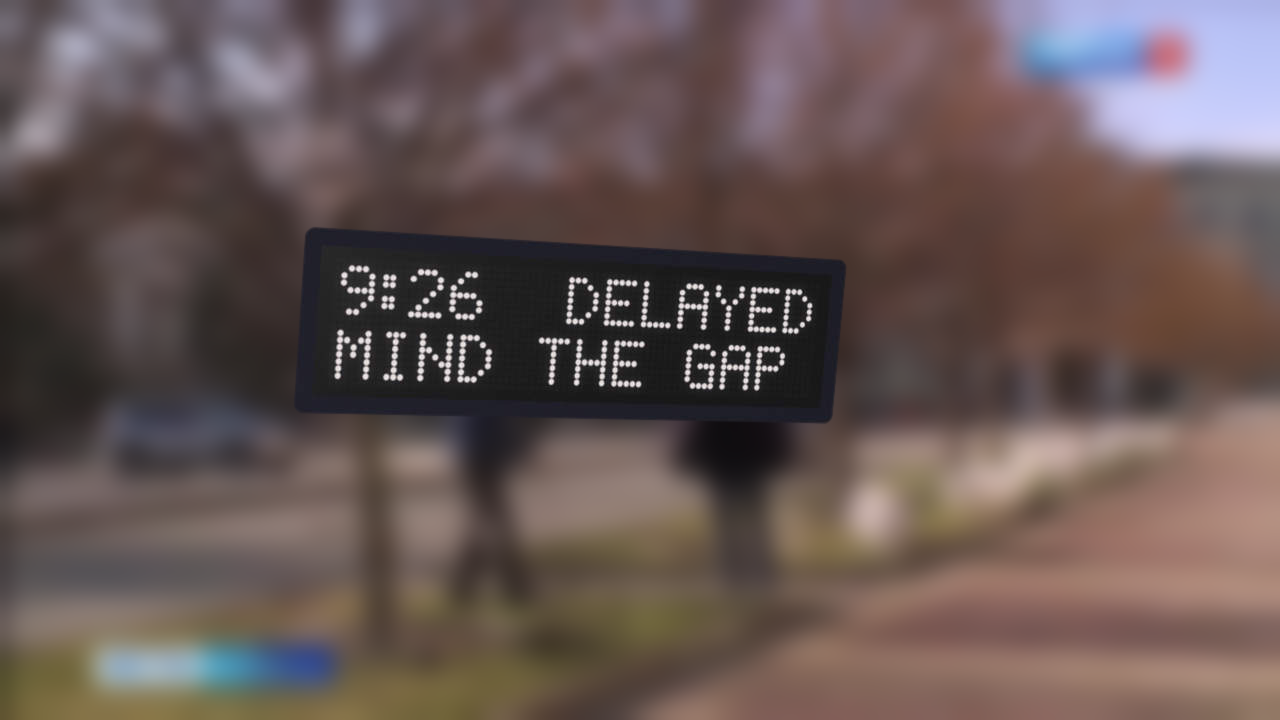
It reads {"hour": 9, "minute": 26}
